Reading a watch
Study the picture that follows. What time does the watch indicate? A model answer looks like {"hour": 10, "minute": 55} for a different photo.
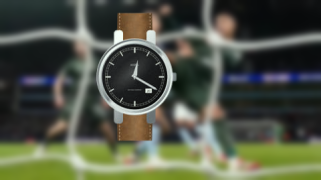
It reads {"hour": 12, "minute": 20}
